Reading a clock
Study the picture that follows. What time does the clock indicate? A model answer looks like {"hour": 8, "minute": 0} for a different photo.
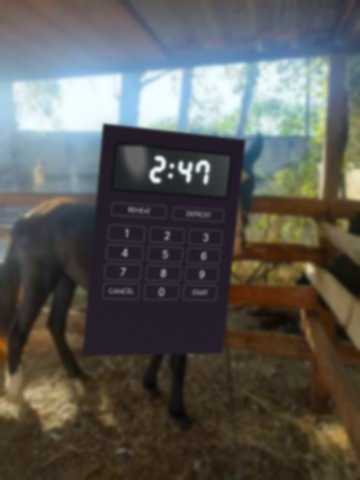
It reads {"hour": 2, "minute": 47}
